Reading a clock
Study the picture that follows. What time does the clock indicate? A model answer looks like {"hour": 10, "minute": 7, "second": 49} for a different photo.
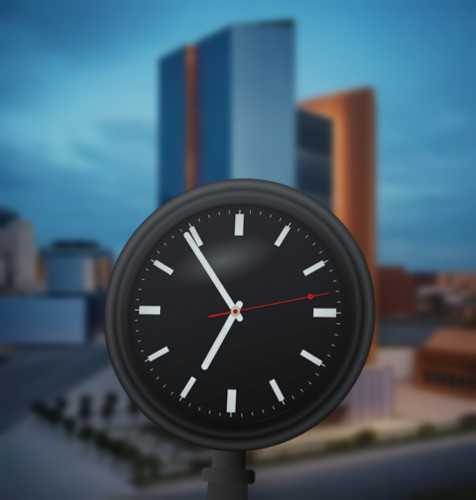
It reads {"hour": 6, "minute": 54, "second": 13}
